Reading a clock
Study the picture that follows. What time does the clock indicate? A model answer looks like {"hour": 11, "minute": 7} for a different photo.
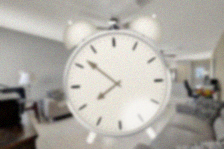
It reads {"hour": 7, "minute": 52}
